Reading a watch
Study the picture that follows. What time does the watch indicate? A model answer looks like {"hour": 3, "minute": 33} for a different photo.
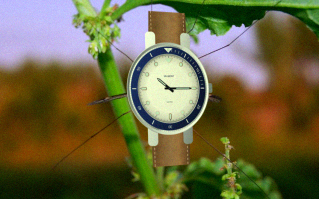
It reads {"hour": 10, "minute": 15}
